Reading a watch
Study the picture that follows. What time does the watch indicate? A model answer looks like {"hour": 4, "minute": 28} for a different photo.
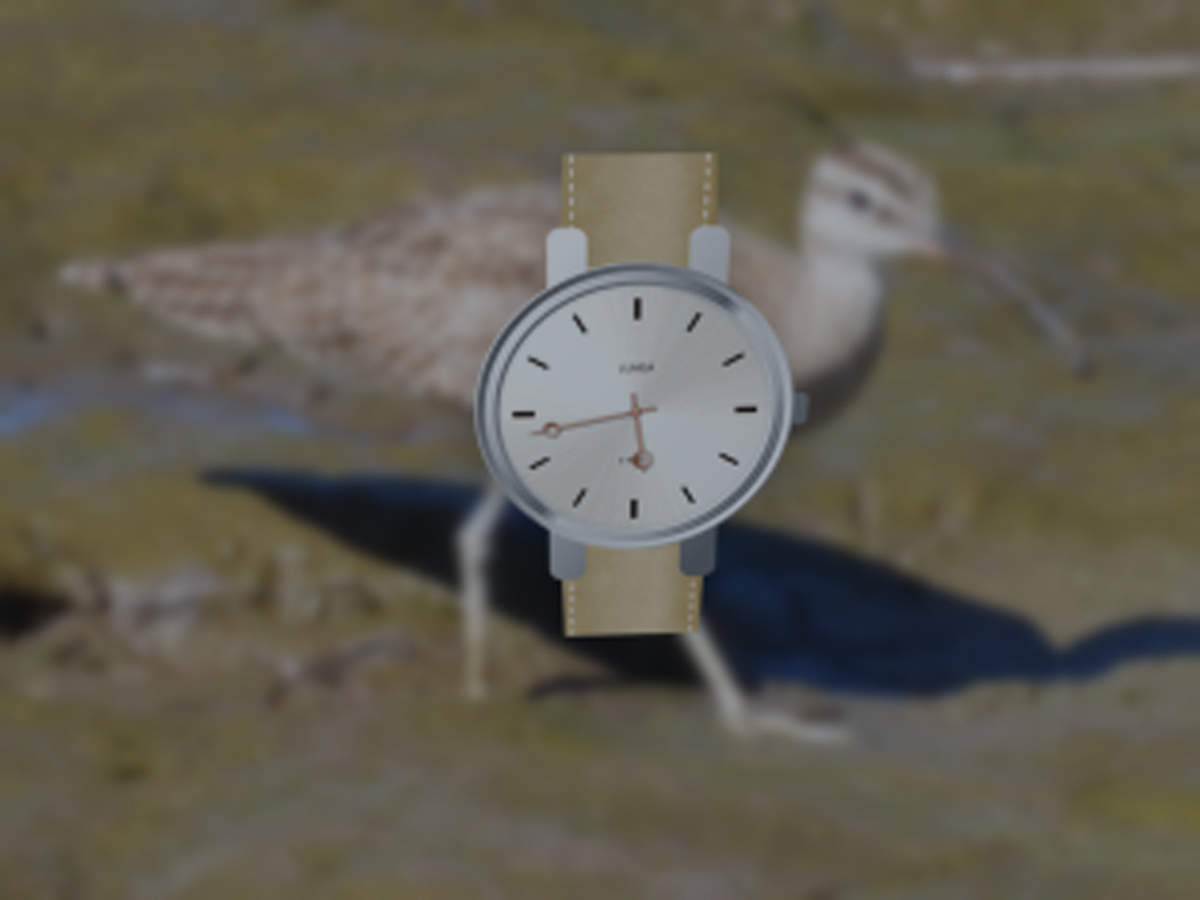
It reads {"hour": 5, "minute": 43}
